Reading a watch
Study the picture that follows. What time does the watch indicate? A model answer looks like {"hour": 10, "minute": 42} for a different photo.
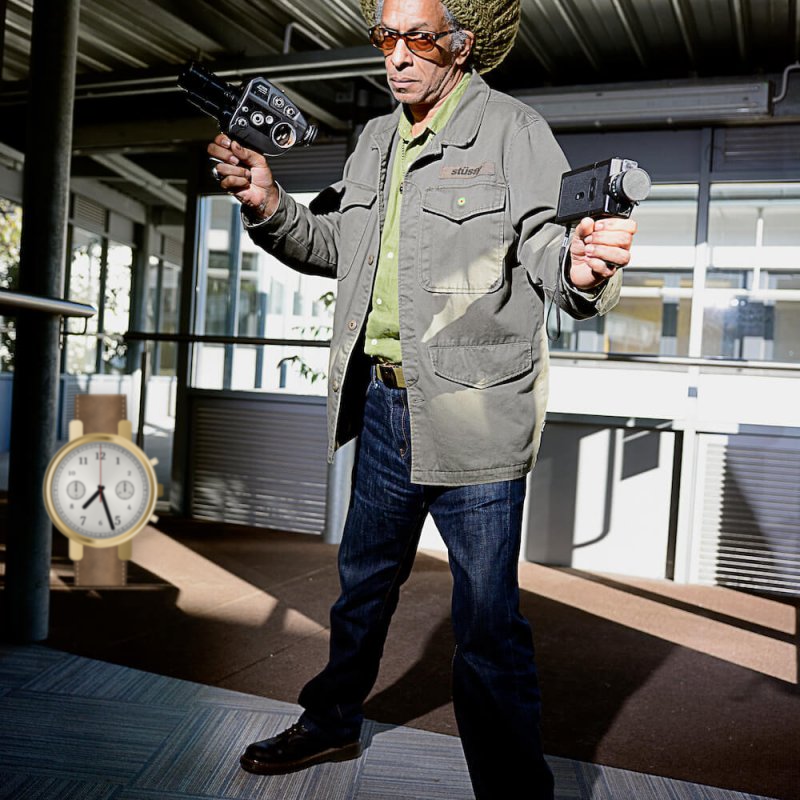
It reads {"hour": 7, "minute": 27}
